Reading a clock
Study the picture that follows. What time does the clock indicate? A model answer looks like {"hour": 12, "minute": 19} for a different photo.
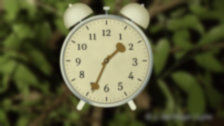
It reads {"hour": 1, "minute": 34}
